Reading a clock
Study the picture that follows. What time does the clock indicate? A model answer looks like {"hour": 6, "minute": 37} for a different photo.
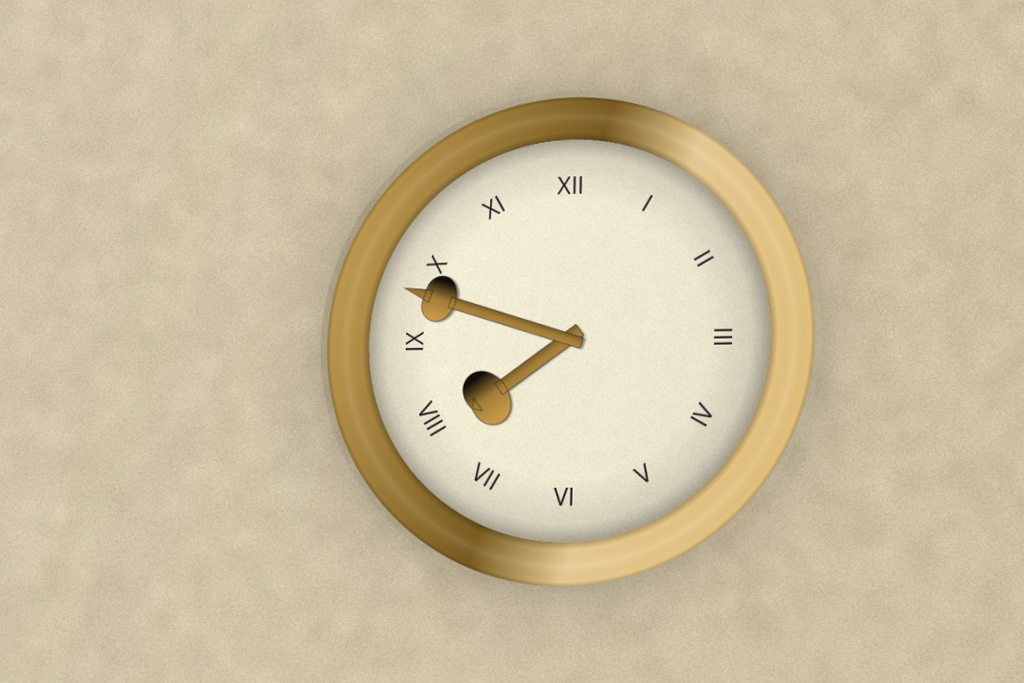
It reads {"hour": 7, "minute": 48}
